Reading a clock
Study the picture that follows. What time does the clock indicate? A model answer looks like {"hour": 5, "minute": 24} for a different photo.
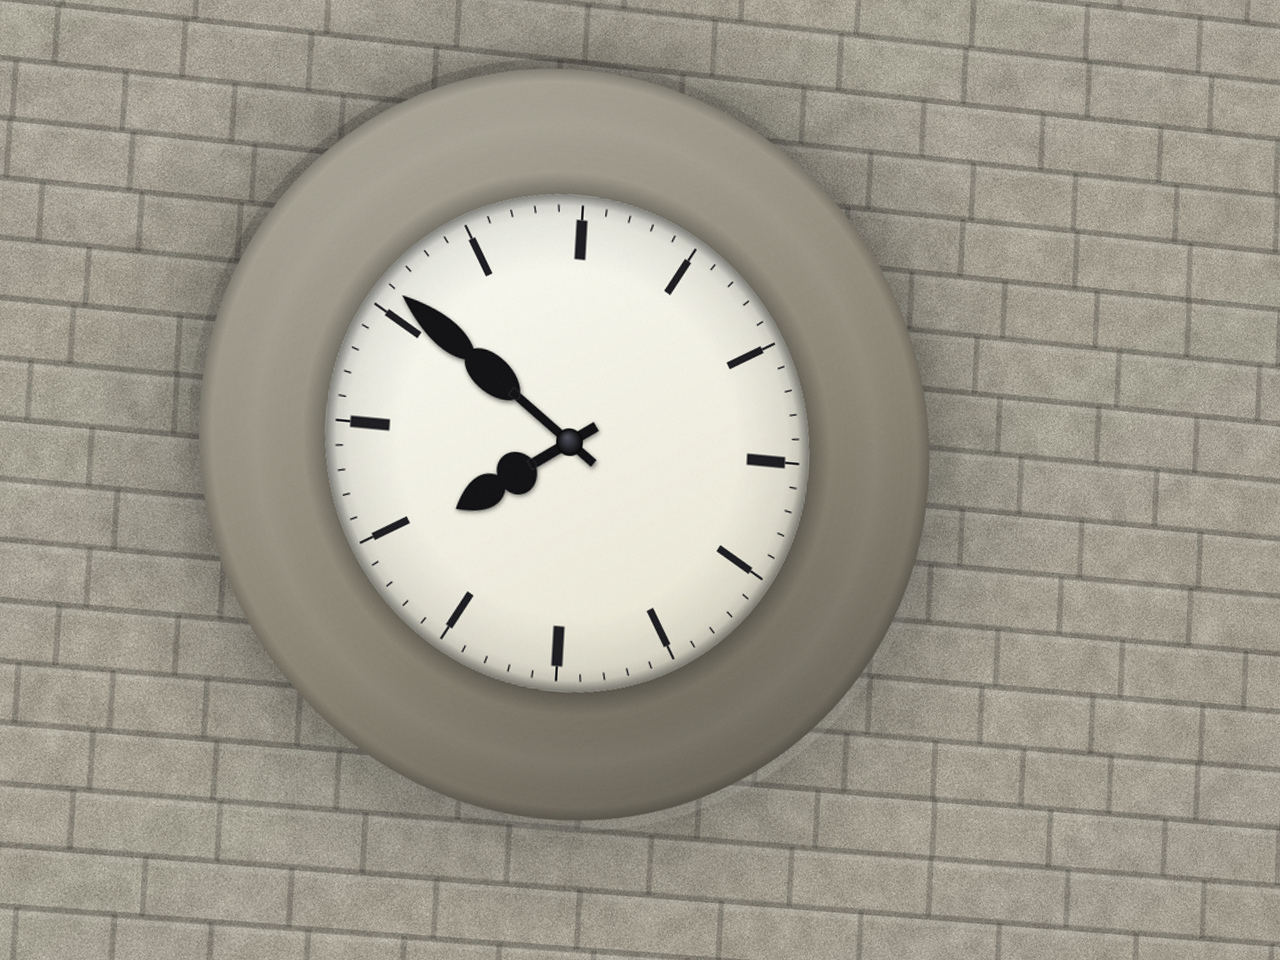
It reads {"hour": 7, "minute": 51}
